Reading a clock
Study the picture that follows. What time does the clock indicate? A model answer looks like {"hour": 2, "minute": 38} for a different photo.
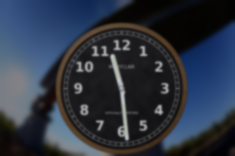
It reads {"hour": 11, "minute": 29}
